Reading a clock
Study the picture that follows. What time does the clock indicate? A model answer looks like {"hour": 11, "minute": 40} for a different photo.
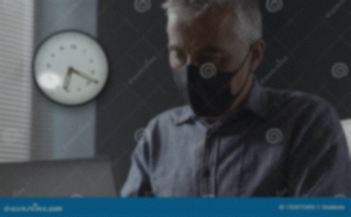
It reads {"hour": 6, "minute": 18}
